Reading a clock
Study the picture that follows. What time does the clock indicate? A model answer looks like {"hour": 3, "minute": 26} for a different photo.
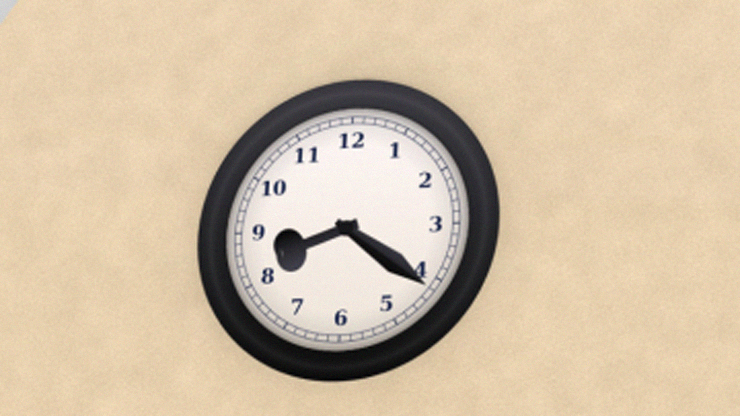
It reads {"hour": 8, "minute": 21}
